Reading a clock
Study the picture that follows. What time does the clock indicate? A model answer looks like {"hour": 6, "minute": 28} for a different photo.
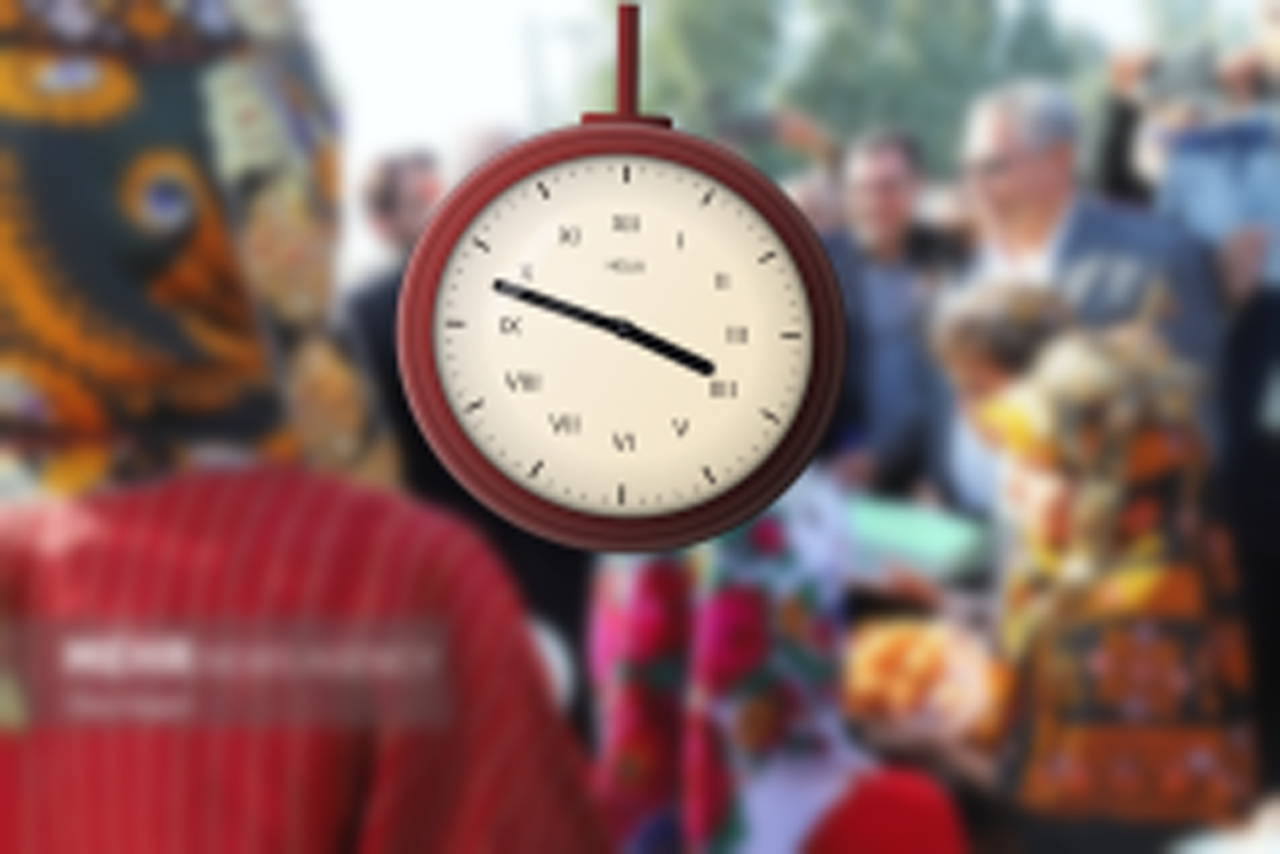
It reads {"hour": 3, "minute": 48}
